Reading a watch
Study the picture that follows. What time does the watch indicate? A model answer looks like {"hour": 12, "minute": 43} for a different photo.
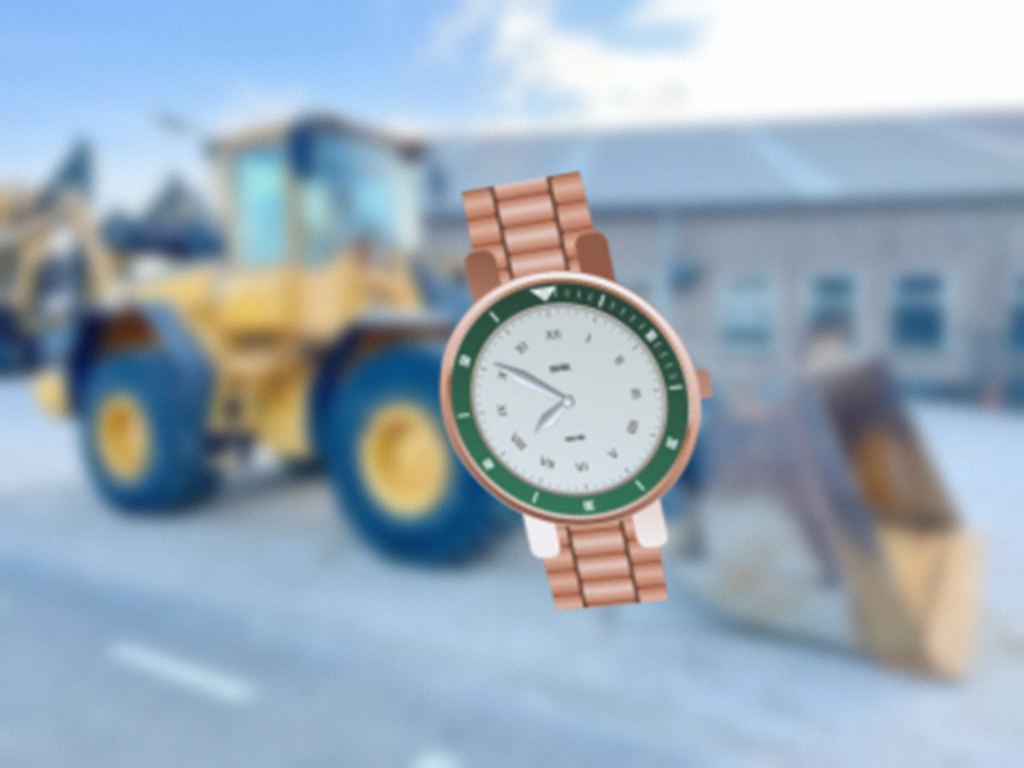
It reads {"hour": 7, "minute": 51}
